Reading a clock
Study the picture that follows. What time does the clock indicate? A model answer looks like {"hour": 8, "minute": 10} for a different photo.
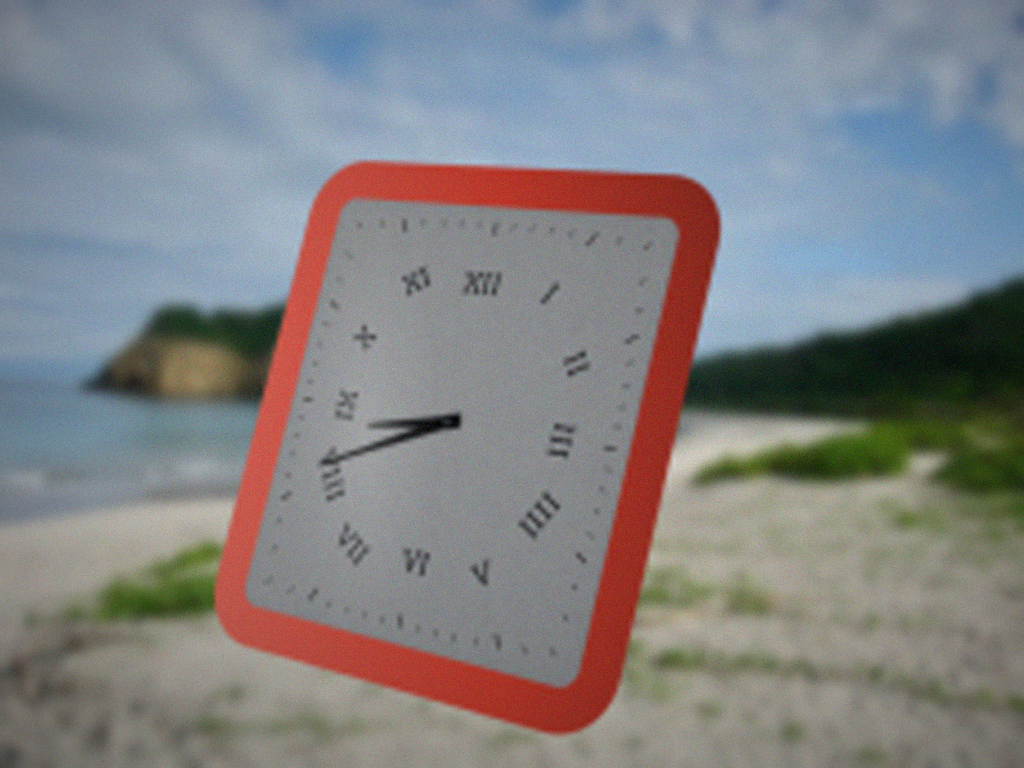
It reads {"hour": 8, "minute": 41}
